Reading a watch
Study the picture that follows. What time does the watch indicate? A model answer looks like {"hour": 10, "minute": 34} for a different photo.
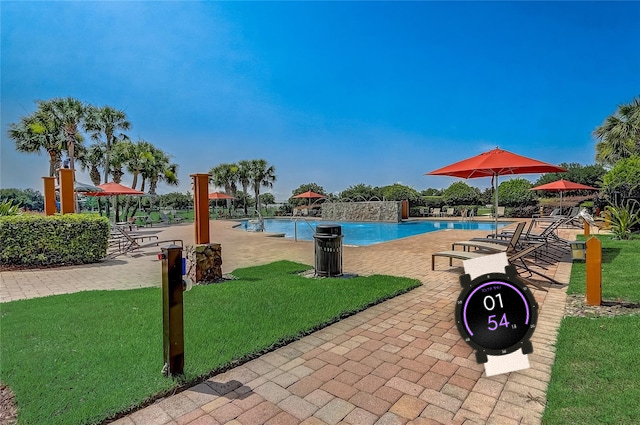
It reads {"hour": 1, "minute": 54}
